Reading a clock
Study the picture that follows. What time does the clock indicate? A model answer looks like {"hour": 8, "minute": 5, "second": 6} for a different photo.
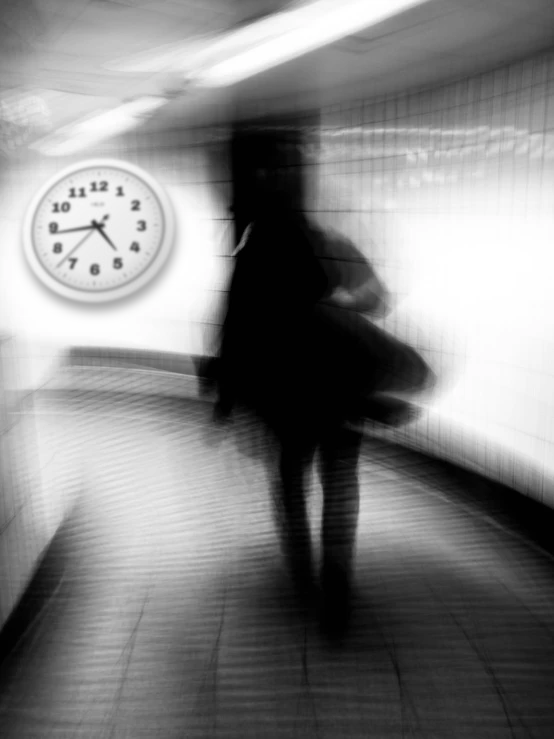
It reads {"hour": 4, "minute": 43, "second": 37}
